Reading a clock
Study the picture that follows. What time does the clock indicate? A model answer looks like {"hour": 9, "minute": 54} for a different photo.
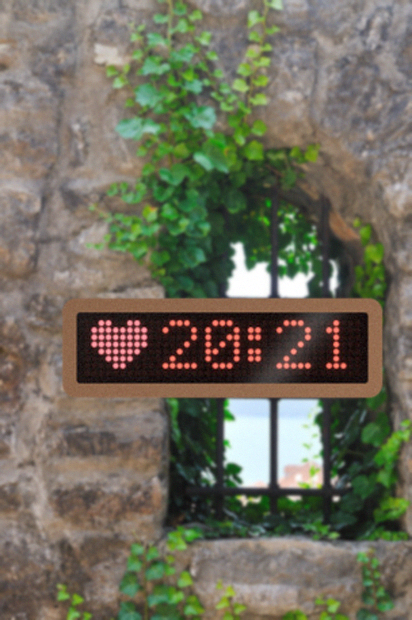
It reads {"hour": 20, "minute": 21}
